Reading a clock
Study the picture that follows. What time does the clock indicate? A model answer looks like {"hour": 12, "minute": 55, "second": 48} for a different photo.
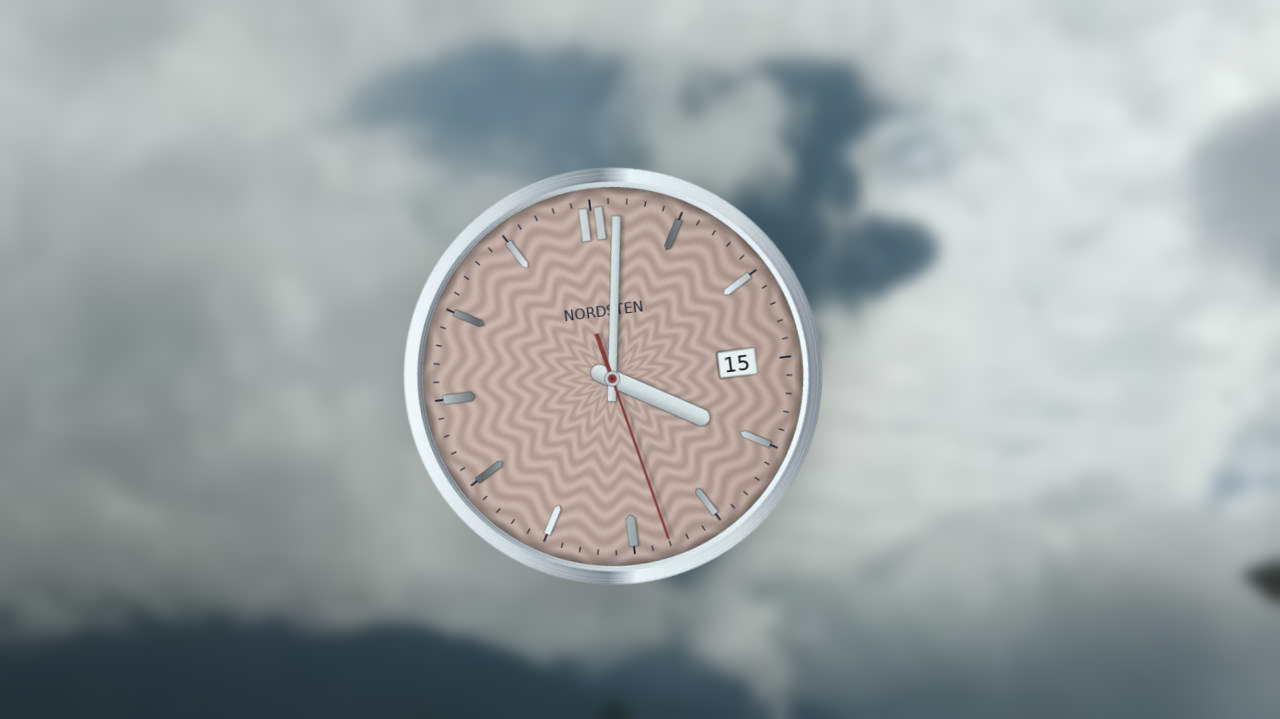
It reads {"hour": 4, "minute": 1, "second": 28}
